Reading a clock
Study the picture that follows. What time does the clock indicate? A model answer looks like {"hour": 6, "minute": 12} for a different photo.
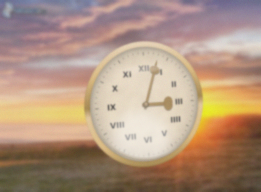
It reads {"hour": 3, "minute": 3}
